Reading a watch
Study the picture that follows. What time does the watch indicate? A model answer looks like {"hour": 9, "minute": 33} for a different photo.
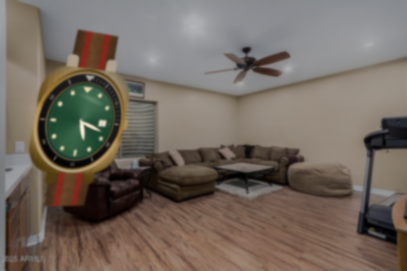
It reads {"hour": 5, "minute": 18}
